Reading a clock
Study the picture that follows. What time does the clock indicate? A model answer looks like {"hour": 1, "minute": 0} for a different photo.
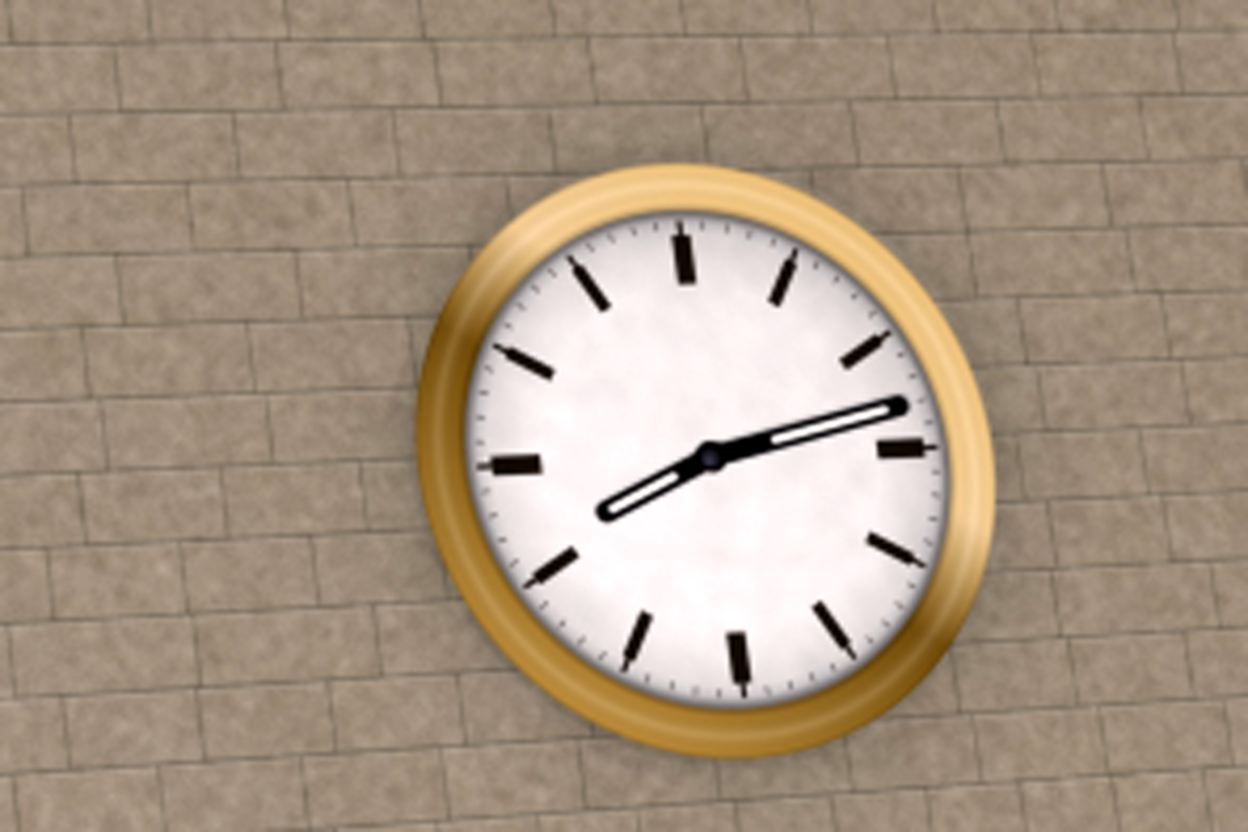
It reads {"hour": 8, "minute": 13}
